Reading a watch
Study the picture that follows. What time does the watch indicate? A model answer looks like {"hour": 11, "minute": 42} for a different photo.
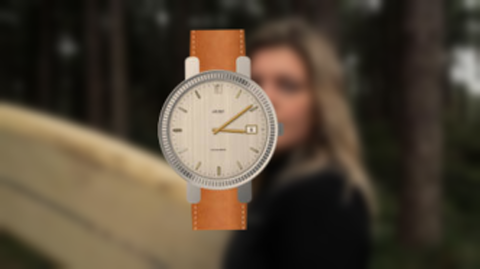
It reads {"hour": 3, "minute": 9}
